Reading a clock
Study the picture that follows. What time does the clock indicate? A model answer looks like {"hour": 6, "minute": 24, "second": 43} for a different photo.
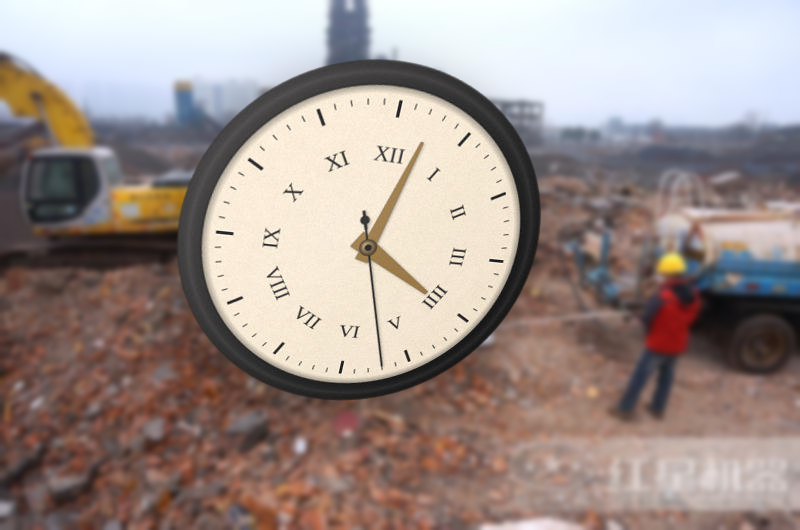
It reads {"hour": 4, "minute": 2, "second": 27}
